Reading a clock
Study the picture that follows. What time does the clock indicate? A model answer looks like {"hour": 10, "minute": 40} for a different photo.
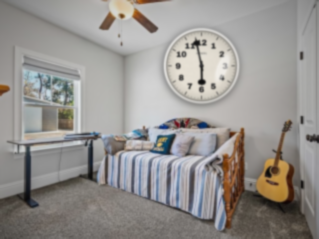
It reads {"hour": 5, "minute": 58}
